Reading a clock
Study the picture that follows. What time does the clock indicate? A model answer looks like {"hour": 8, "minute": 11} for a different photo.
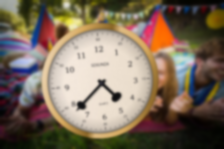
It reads {"hour": 4, "minute": 38}
